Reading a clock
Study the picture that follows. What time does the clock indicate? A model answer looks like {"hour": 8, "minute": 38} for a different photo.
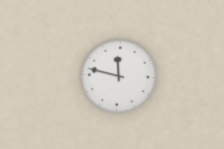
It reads {"hour": 11, "minute": 47}
